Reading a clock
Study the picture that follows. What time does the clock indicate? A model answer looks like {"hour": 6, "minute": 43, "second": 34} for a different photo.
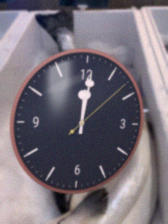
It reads {"hour": 12, "minute": 1, "second": 8}
